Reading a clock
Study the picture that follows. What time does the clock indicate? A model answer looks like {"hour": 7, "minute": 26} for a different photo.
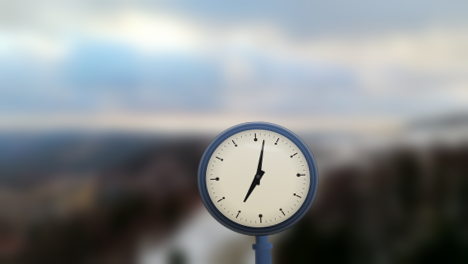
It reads {"hour": 7, "minute": 2}
